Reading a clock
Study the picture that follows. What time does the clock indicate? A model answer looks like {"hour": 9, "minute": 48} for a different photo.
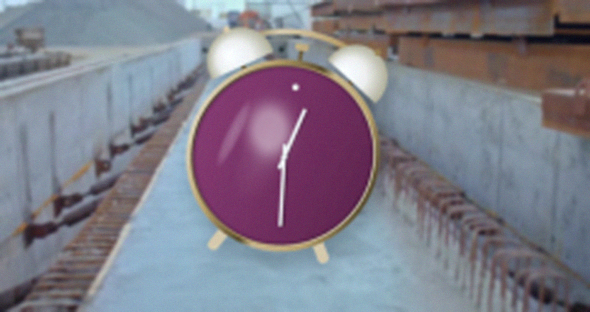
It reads {"hour": 12, "minute": 29}
